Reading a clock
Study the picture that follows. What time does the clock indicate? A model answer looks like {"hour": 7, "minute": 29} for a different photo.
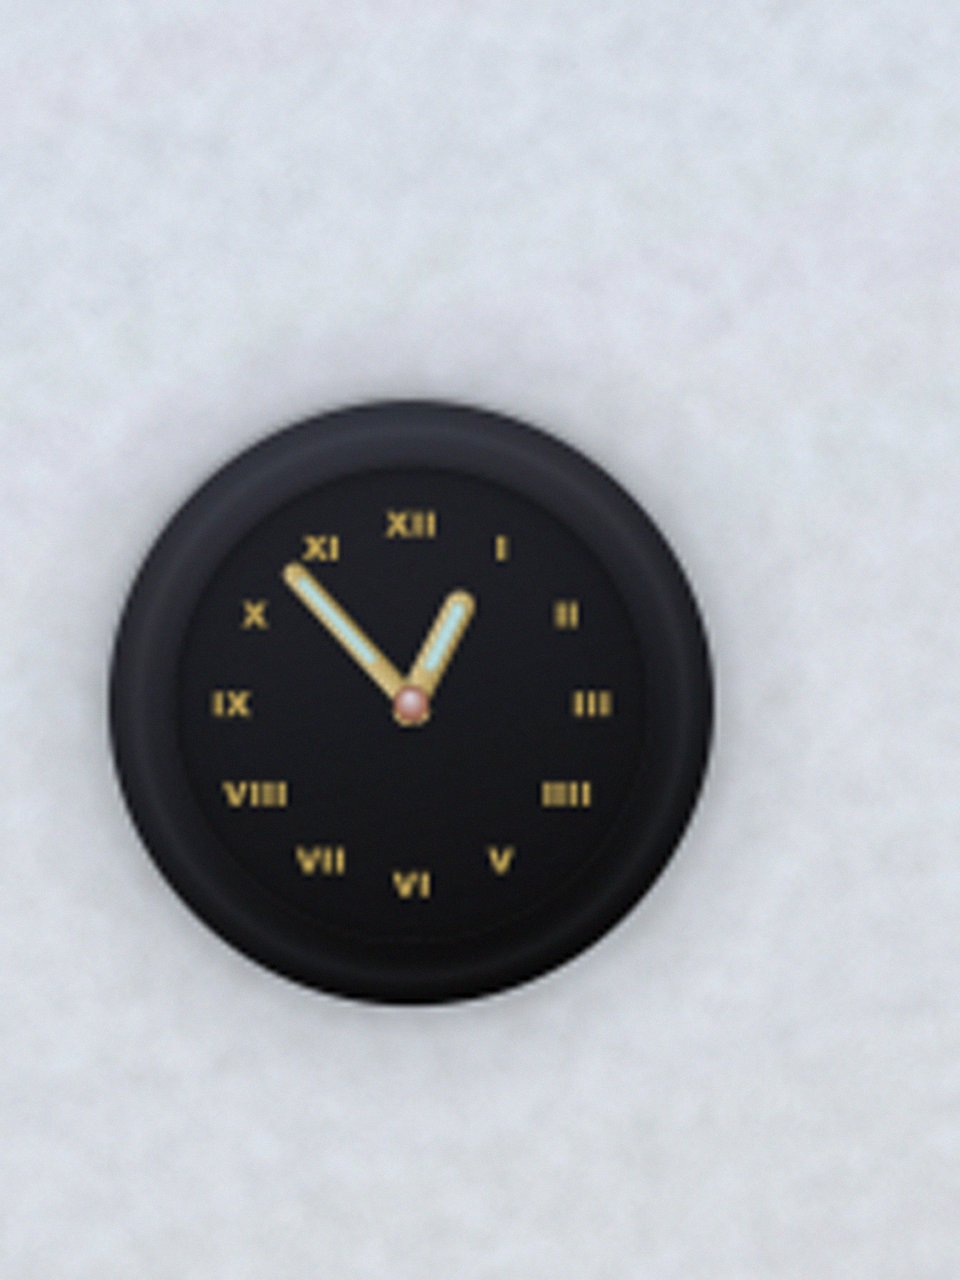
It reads {"hour": 12, "minute": 53}
